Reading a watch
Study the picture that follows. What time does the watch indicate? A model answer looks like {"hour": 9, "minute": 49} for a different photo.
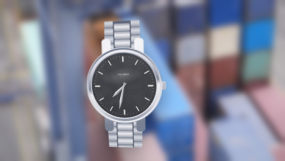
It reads {"hour": 7, "minute": 32}
